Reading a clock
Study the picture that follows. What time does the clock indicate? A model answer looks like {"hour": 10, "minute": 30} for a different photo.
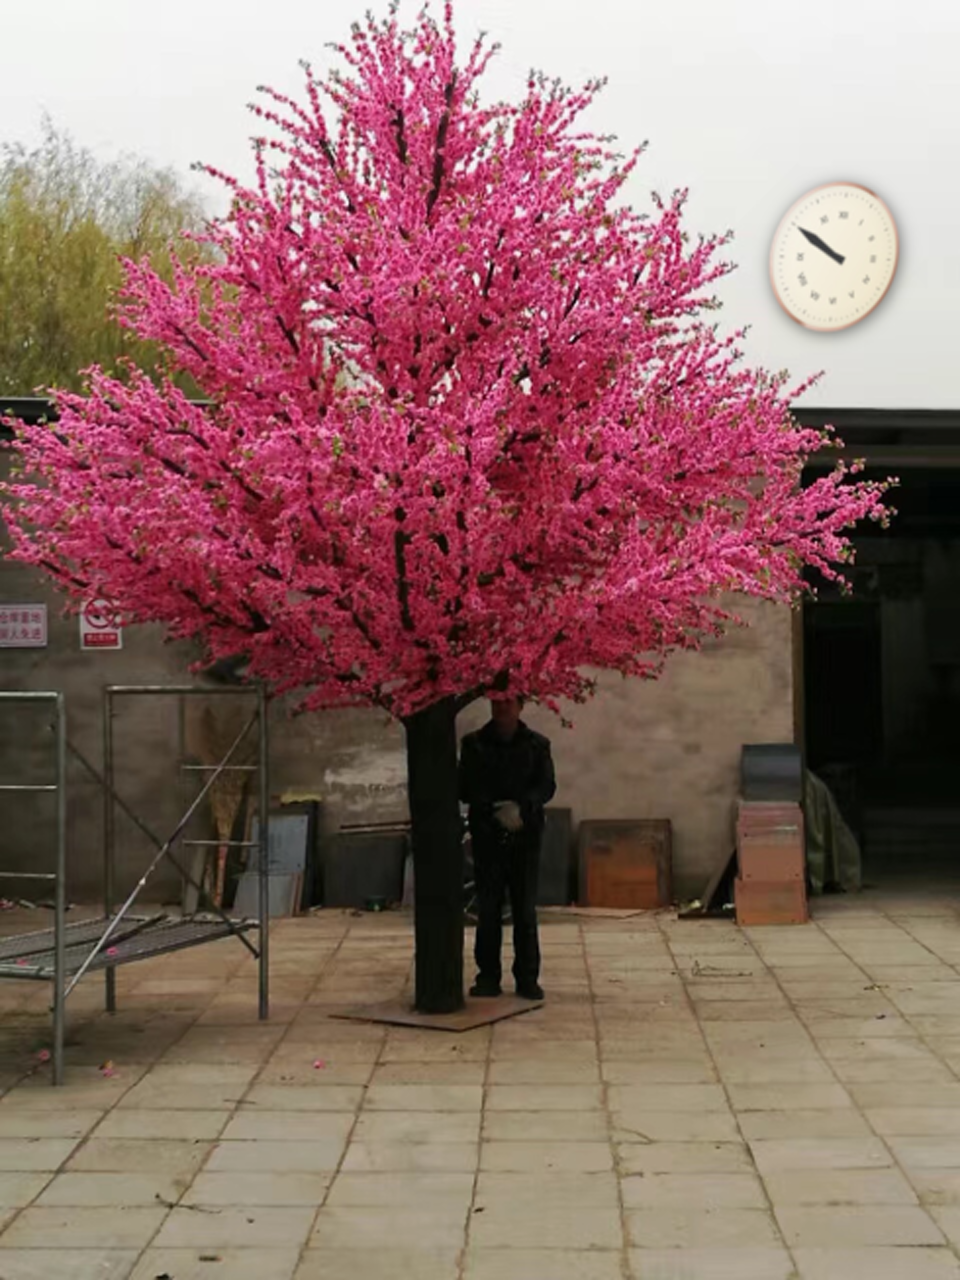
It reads {"hour": 9, "minute": 50}
